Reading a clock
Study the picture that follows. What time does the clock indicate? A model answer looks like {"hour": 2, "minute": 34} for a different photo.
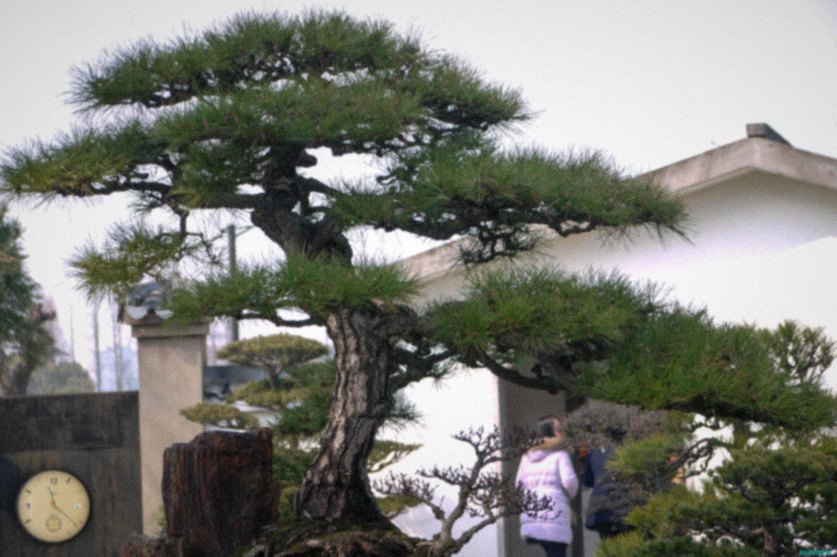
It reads {"hour": 11, "minute": 22}
